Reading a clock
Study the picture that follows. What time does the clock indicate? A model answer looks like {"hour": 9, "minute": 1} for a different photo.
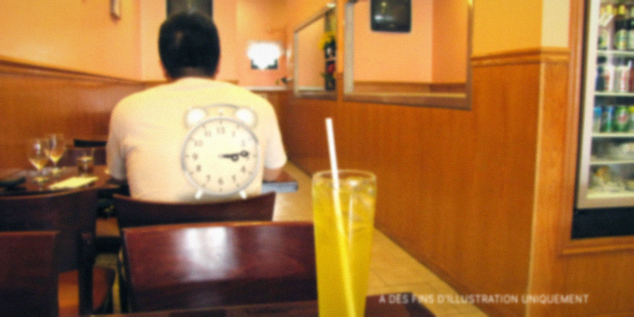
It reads {"hour": 3, "minute": 14}
